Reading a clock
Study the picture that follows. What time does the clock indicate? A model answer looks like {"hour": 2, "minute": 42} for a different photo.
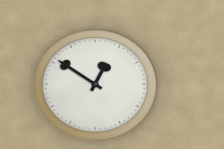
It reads {"hour": 12, "minute": 51}
